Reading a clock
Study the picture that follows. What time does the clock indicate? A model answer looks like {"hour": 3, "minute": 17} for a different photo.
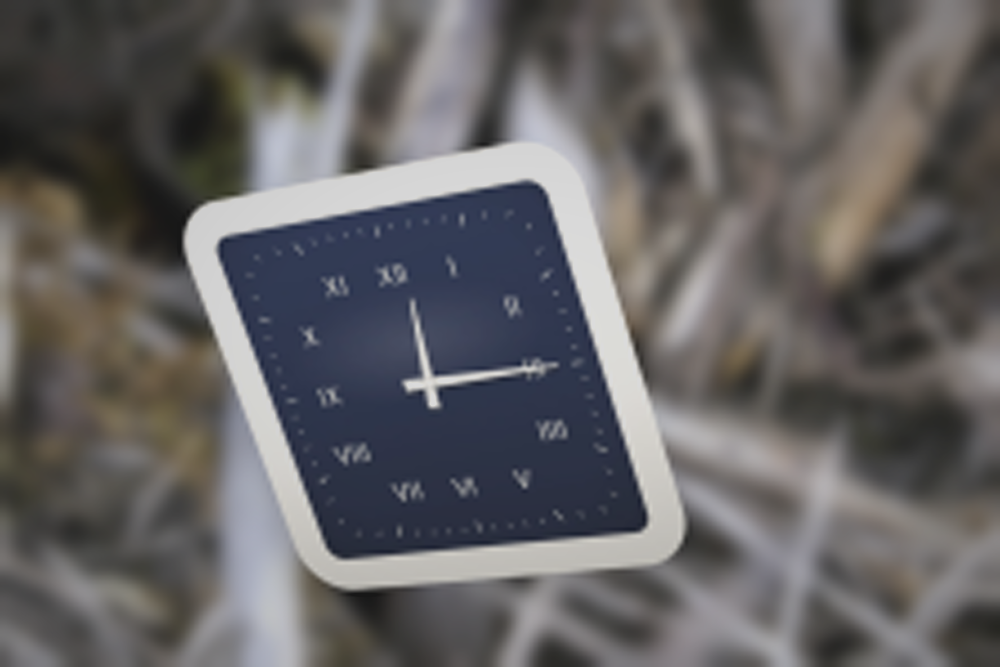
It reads {"hour": 12, "minute": 15}
